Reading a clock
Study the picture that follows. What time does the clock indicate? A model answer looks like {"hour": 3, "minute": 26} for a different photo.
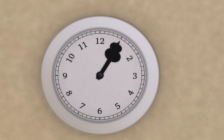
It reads {"hour": 1, "minute": 5}
